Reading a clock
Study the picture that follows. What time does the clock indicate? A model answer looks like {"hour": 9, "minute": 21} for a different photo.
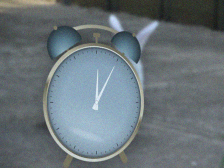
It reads {"hour": 12, "minute": 5}
